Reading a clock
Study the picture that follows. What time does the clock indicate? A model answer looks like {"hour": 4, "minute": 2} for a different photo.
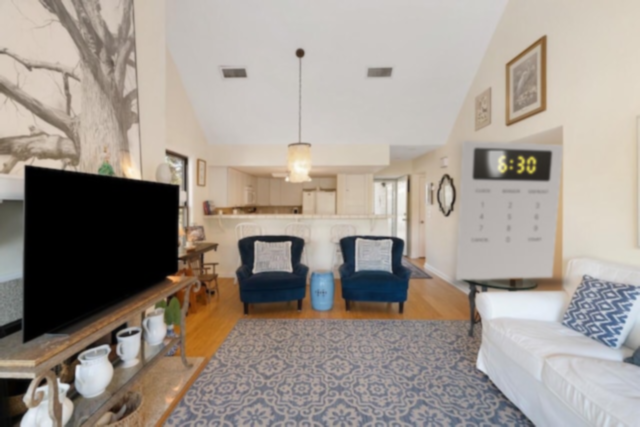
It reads {"hour": 6, "minute": 30}
